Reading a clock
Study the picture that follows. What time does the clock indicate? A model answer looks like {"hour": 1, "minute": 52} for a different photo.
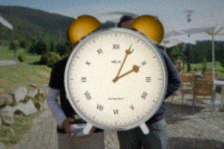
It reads {"hour": 2, "minute": 4}
